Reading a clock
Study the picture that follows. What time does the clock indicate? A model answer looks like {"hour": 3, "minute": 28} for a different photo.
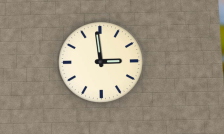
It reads {"hour": 2, "minute": 59}
